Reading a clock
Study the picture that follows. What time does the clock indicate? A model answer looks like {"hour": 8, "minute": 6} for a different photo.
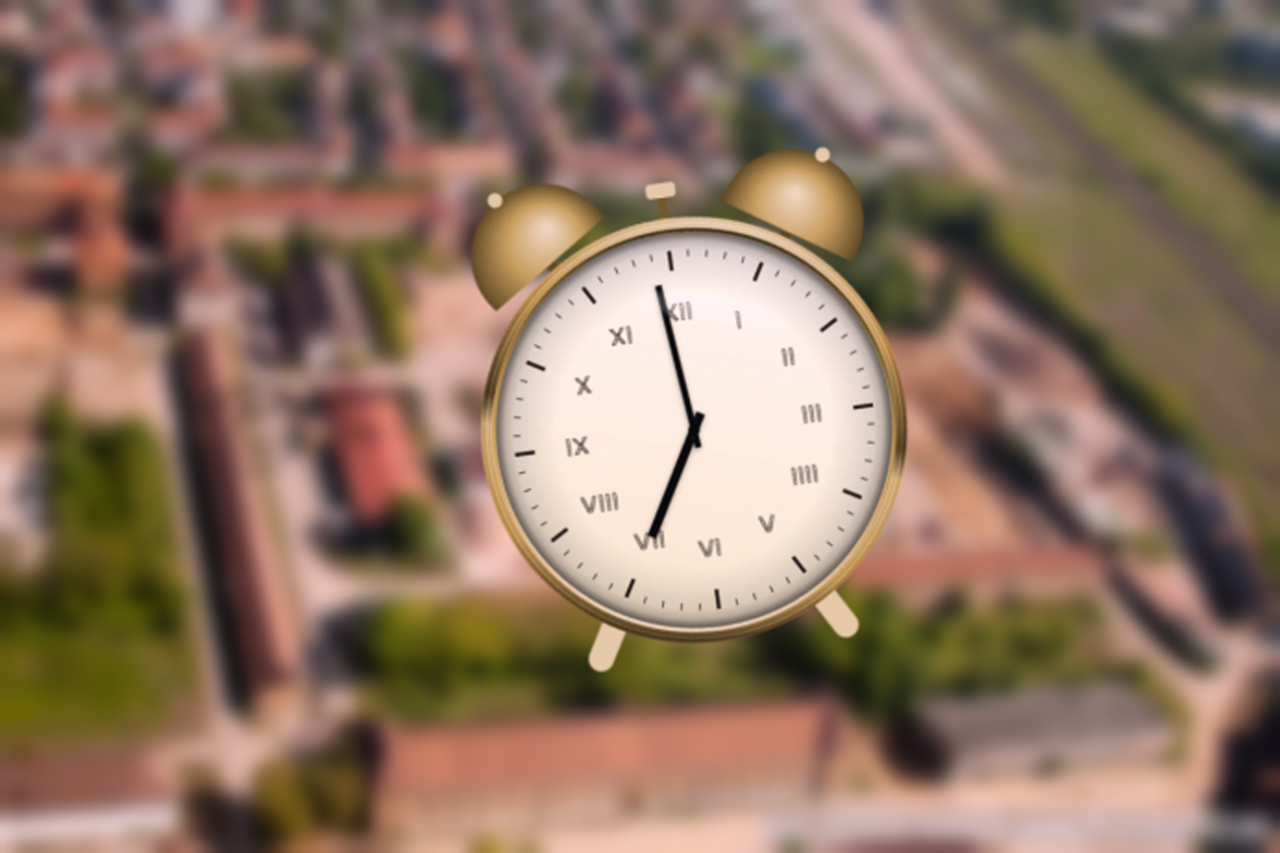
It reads {"hour": 6, "minute": 59}
